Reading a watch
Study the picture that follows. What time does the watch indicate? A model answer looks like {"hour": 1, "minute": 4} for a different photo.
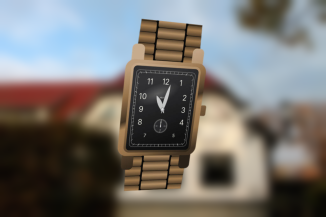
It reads {"hour": 11, "minute": 2}
